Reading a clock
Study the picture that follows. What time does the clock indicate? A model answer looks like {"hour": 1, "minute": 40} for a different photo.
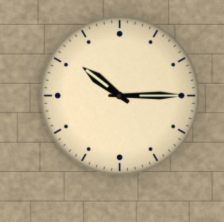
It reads {"hour": 10, "minute": 15}
